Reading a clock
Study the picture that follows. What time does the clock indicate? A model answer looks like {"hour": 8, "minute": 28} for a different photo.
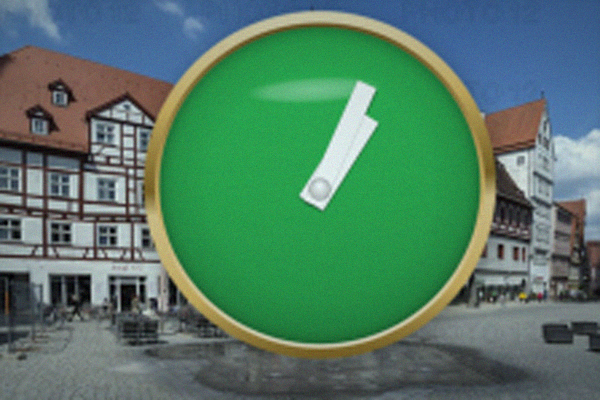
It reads {"hour": 1, "minute": 4}
